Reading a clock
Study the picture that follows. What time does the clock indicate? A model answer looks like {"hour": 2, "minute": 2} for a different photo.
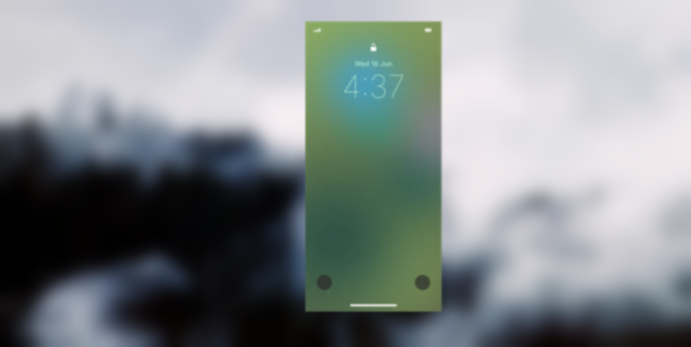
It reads {"hour": 4, "minute": 37}
